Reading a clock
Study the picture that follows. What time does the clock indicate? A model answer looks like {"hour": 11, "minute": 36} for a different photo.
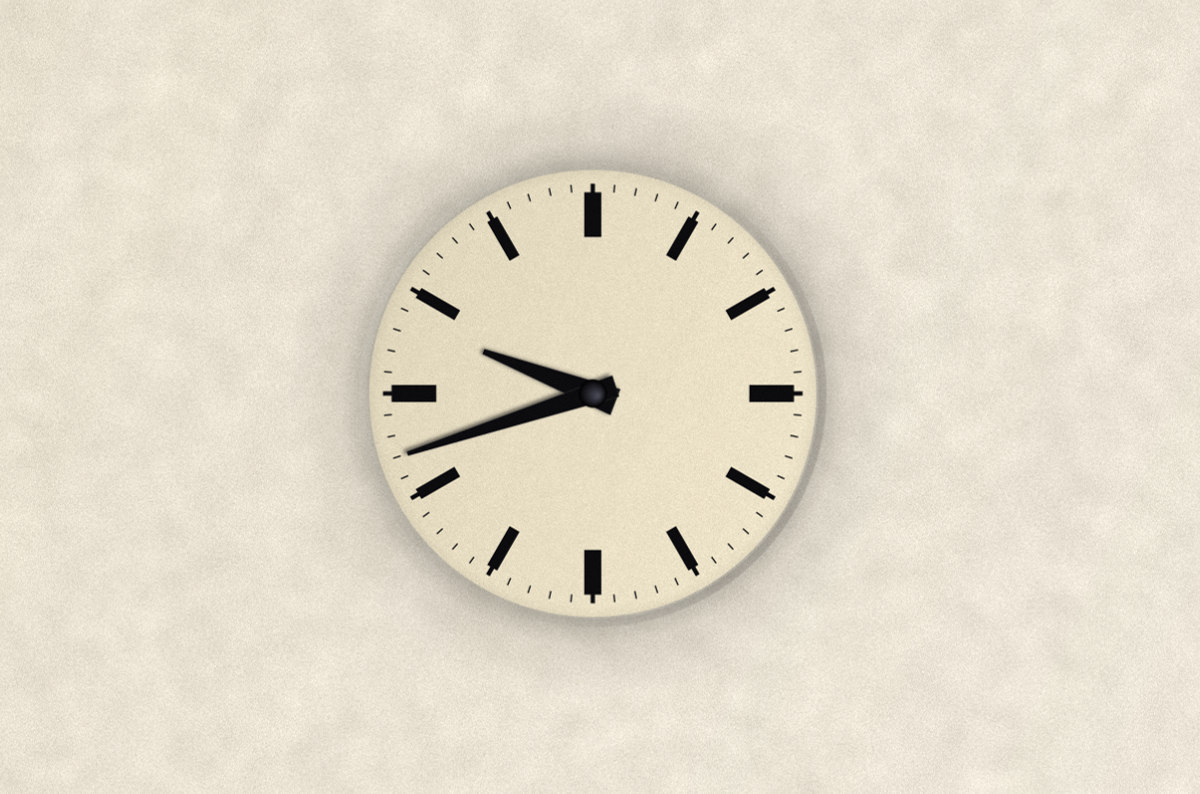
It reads {"hour": 9, "minute": 42}
